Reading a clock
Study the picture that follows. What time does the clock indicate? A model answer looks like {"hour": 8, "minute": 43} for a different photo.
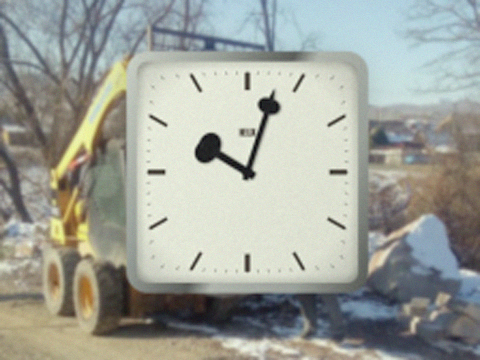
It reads {"hour": 10, "minute": 3}
